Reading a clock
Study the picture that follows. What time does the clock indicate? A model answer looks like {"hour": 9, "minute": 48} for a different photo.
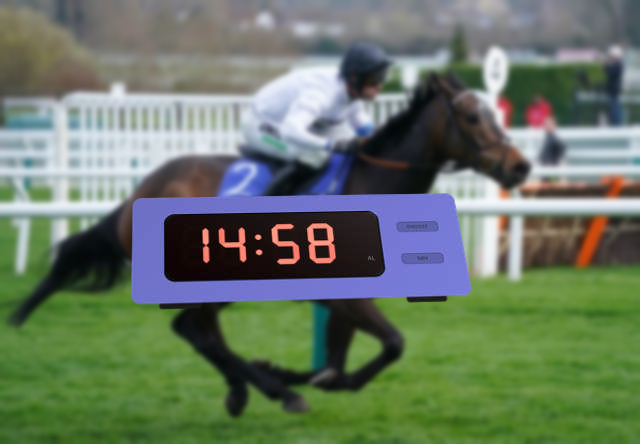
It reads {"hour": 14, "minute": 58}
